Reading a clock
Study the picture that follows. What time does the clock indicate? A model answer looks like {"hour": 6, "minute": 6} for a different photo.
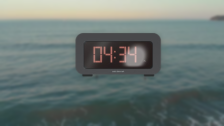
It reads {"hour": 4, "minute": 34}
